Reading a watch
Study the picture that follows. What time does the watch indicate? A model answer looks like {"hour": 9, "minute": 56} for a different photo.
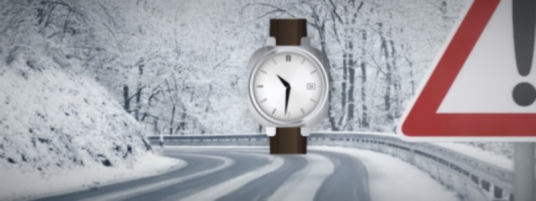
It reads {"hour": 10, "minute": 31}
